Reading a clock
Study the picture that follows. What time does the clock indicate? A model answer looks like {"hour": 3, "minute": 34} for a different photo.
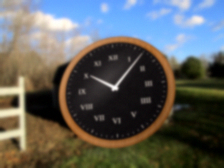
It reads {"hour": 10, "minute": 7}
